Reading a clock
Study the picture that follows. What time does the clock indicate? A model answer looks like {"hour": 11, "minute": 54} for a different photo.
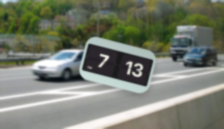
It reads {"hour": 7, "minute": 13}
